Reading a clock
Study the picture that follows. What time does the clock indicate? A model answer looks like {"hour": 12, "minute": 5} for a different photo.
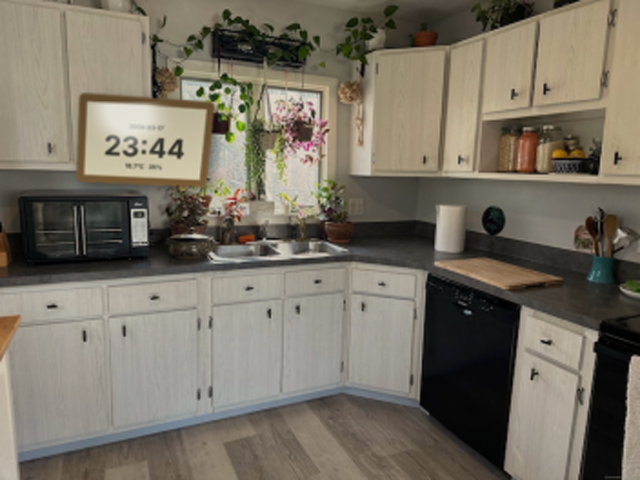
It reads {"hour": 23, "minute": 44}
